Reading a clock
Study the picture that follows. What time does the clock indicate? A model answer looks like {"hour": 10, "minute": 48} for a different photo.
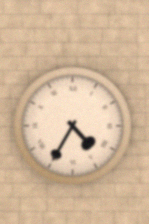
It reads {"hour": 4, "minute": 35}
